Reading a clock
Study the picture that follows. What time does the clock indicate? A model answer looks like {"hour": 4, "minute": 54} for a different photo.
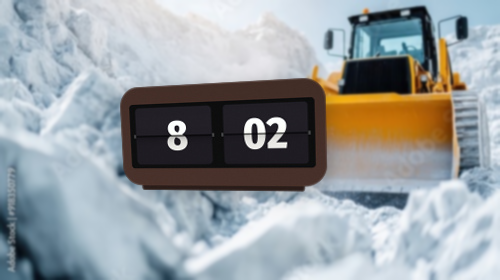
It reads {"hour": 8, "minute": 2}
